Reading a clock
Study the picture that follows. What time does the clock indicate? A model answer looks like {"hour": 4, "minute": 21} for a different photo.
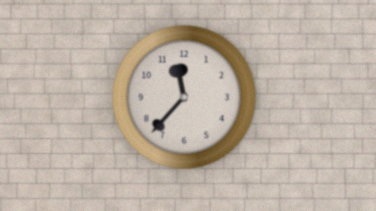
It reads {"hour": 11, "minute": 37}
